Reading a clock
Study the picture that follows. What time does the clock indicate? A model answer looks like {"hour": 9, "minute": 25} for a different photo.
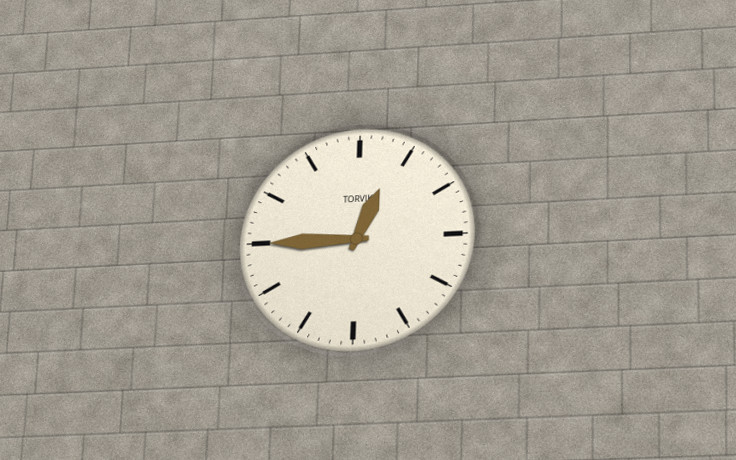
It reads {"hour": 12, "minute": 45}
